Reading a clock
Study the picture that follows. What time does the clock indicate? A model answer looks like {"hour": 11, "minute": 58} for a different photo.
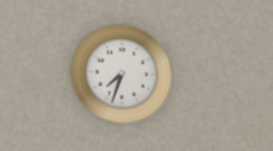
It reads {"hour": 7, "minute": 33}
